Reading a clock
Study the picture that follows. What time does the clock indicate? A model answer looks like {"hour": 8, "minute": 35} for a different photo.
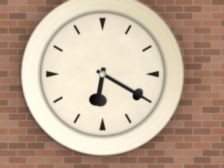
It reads {"hour": 6, "minute": 20}
